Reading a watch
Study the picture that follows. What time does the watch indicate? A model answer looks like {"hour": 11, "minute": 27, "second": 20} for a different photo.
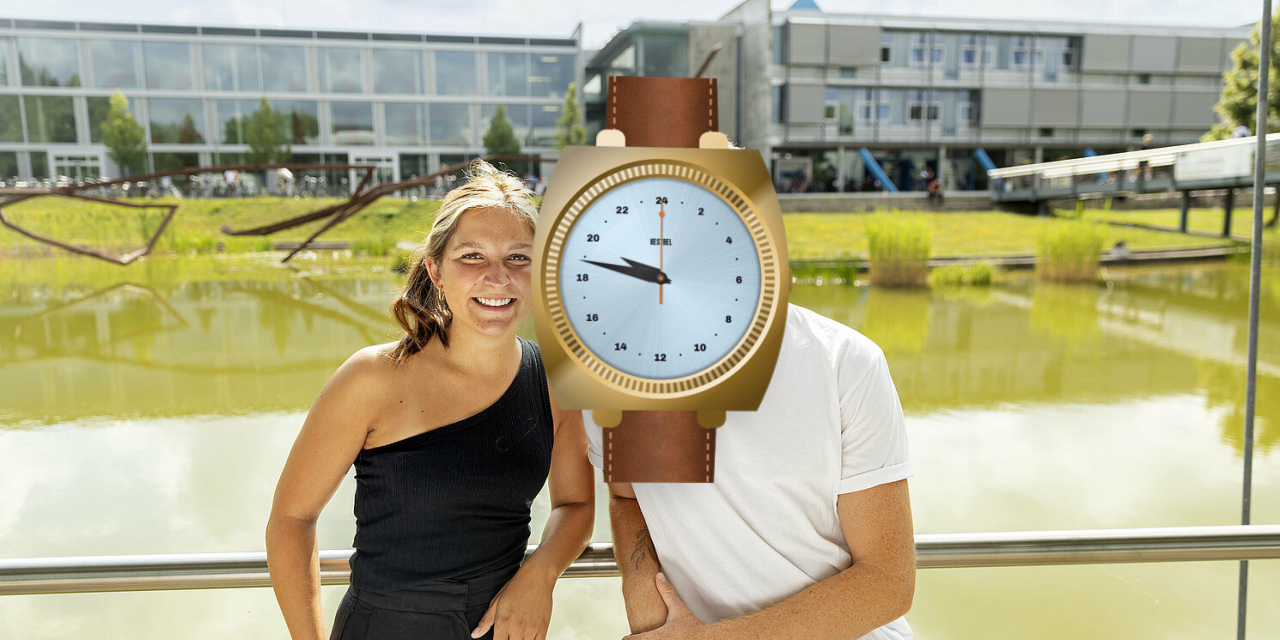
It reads {"hour": 19, "minute": 47, "second": 0}
